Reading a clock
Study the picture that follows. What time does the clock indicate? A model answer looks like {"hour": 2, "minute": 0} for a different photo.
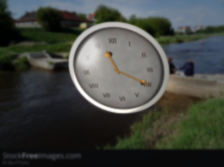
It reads {"hour": 11, "minute": 20}
